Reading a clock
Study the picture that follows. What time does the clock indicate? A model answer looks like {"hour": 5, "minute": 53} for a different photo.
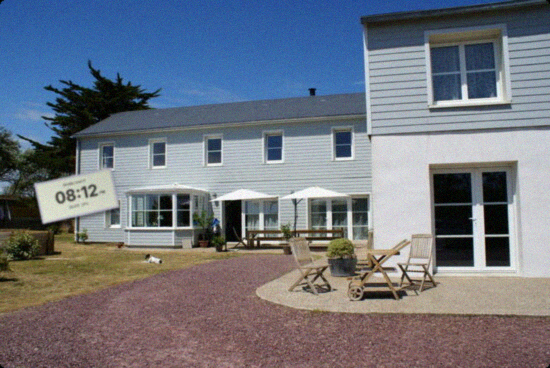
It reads {"hour": 8, "minute": 12}
